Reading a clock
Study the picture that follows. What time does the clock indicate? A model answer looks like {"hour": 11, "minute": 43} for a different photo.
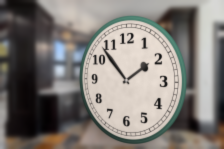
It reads {"hour": 1, "minute": 53}
